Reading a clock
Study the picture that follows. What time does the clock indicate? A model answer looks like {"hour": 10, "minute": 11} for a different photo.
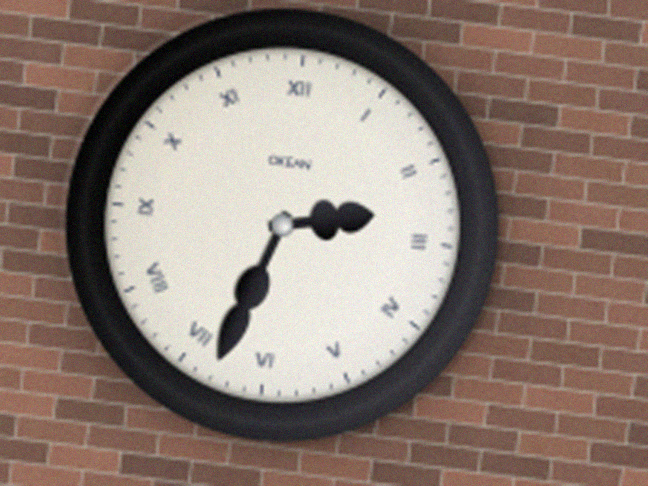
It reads {"hour": 2, "minute": 33}
